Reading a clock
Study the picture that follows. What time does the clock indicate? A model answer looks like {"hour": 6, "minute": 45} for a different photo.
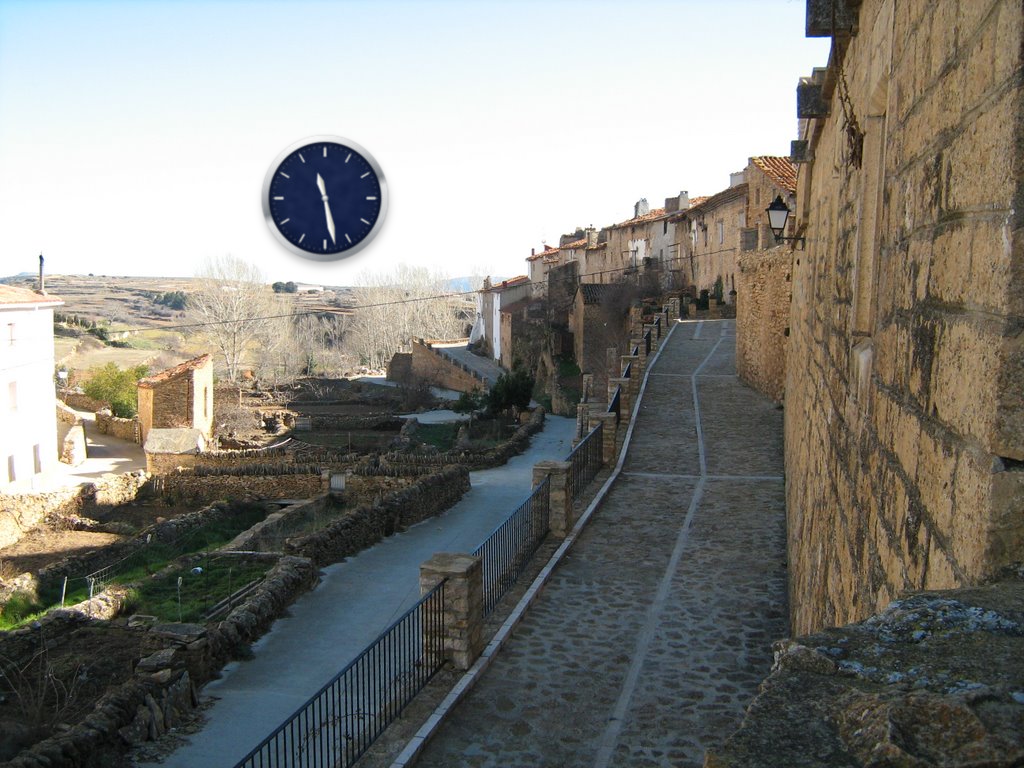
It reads {"hour": 11, "minute": 28}
